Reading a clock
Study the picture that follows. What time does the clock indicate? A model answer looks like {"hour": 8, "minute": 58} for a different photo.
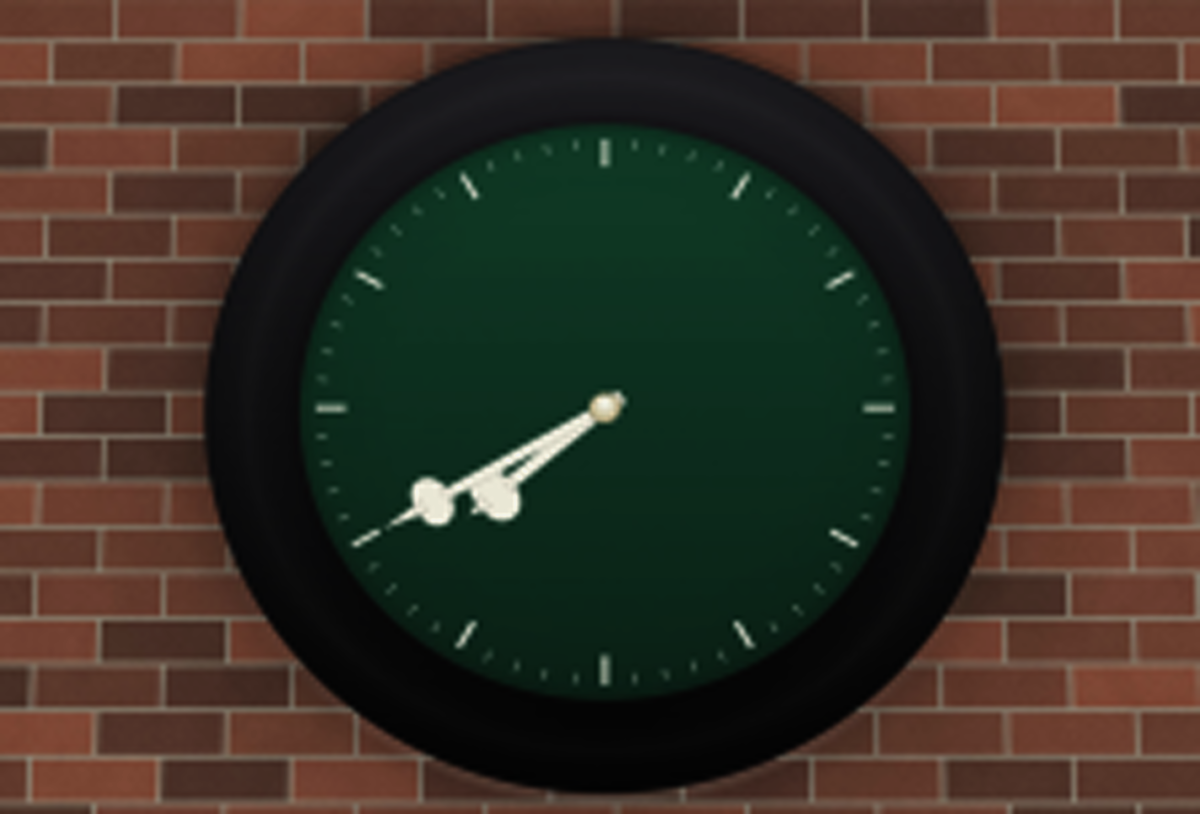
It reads {"hour": 7, "minute": 40}
